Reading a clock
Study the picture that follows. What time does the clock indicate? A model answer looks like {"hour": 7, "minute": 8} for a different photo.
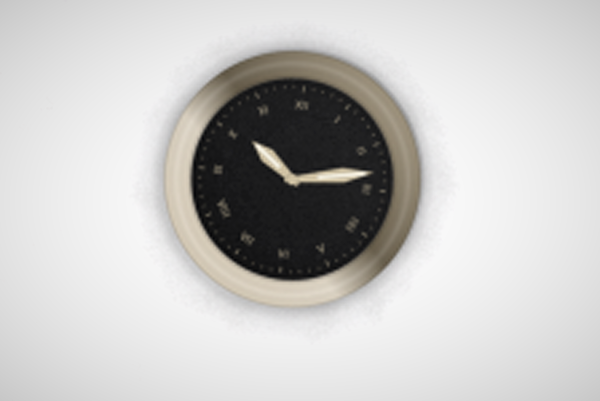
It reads {"hour": 10, "minute": 13}
